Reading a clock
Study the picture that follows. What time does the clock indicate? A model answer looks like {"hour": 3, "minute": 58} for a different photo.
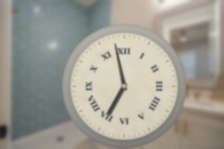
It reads {"hour": 6, "minute": 58}
